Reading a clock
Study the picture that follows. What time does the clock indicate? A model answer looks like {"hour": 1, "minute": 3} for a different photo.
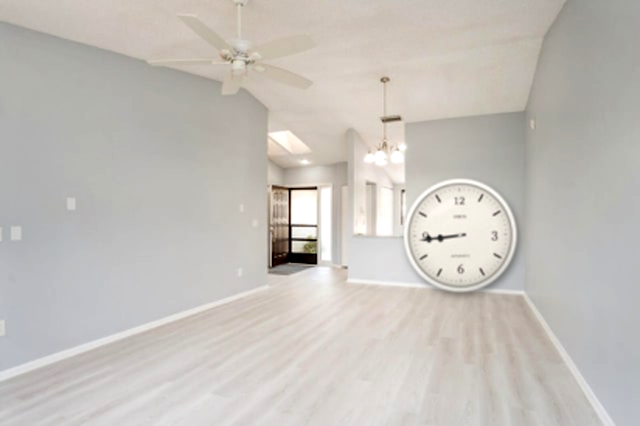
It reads {"hour": 8, "minute": 44}
